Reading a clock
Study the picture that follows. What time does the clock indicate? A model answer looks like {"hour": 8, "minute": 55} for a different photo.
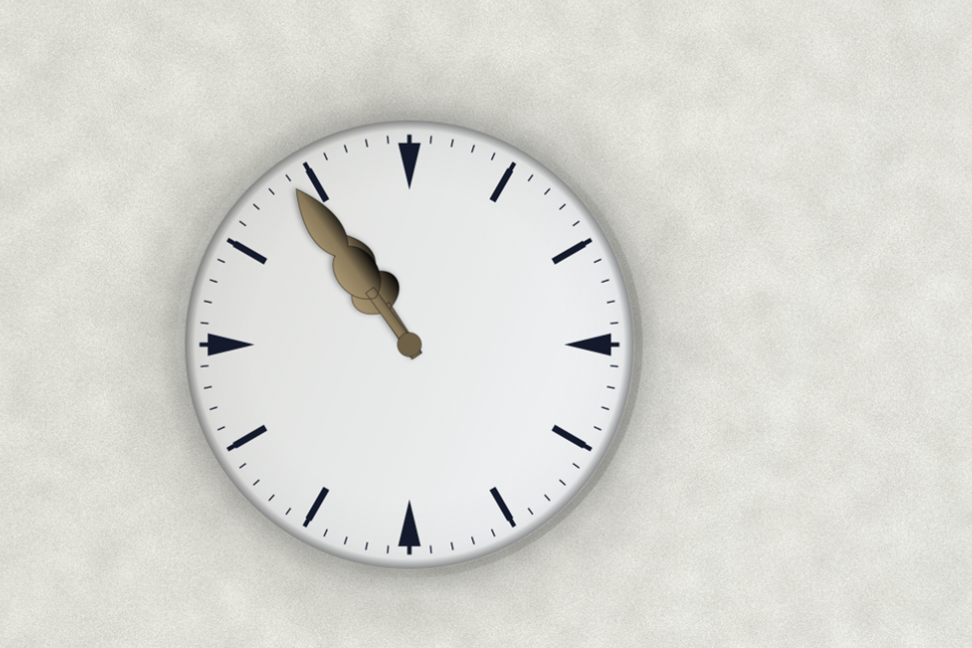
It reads {"hour": 10, "minute": 54}
